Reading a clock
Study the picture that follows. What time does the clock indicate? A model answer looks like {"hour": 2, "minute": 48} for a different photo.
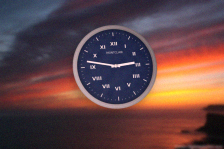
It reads {"hour": 2, "minute": 47}
